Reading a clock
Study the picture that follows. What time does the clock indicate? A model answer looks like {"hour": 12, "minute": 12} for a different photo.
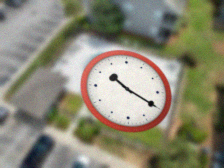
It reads {"hour": 10, "minute": 20}
